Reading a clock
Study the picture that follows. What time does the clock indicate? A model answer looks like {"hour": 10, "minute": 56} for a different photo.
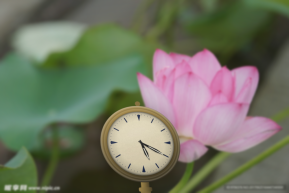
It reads {"hour": 5, "minute": 20}
